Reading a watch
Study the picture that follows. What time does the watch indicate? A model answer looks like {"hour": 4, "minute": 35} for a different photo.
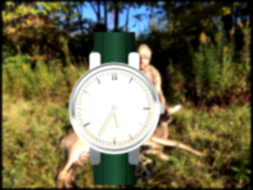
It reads {"hour": 5, "minute": 35}
